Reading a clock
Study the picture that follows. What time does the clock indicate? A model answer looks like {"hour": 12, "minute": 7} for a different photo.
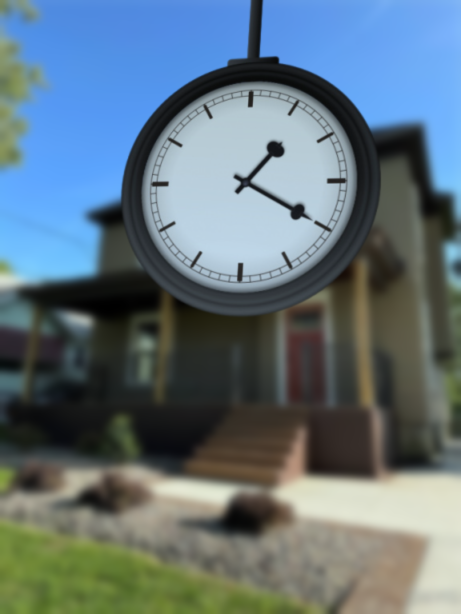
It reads {"hour": 1, "minute": 20}
